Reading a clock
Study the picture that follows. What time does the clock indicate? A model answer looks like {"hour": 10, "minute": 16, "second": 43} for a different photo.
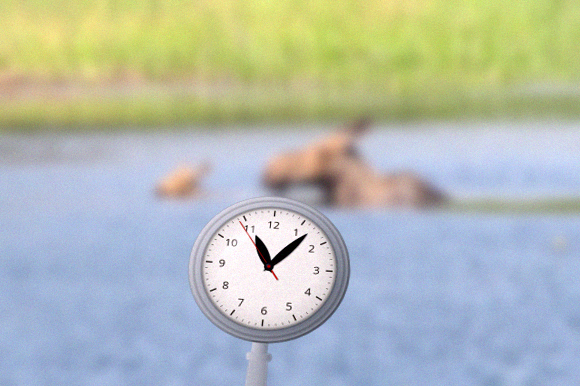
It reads {"hour": 11, "minute": 6, "second": 54}
